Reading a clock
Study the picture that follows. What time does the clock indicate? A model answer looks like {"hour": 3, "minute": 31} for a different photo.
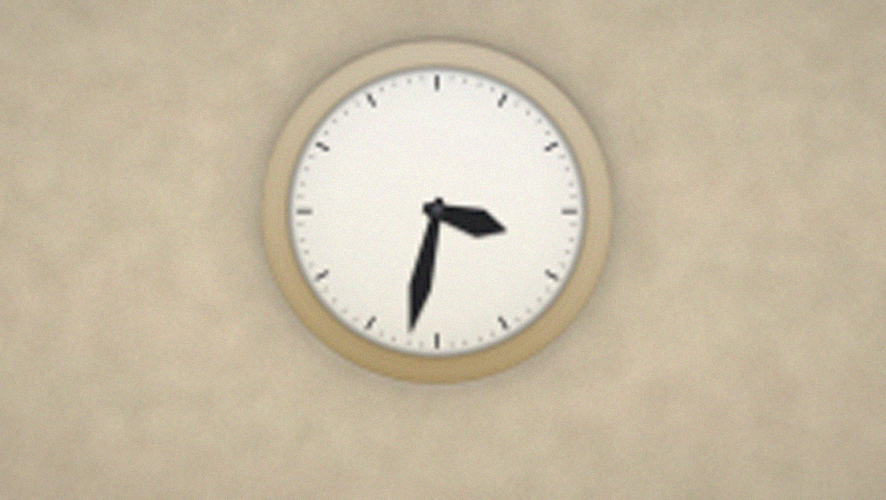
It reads {"hour": 3, "minute": 32}
